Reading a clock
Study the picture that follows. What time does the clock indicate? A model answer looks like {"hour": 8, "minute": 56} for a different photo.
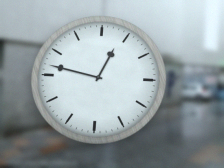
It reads {"hour": 12, "minute": 47}
